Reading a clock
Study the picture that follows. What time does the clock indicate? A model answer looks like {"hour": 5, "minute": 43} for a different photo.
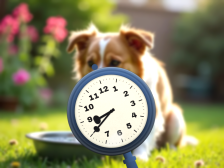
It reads {"hour": 8, "minute": 40}
